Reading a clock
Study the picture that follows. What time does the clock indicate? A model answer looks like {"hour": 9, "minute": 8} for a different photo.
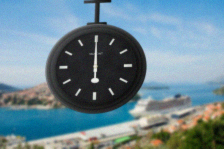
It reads {"hour": 6, "minute": 0}
